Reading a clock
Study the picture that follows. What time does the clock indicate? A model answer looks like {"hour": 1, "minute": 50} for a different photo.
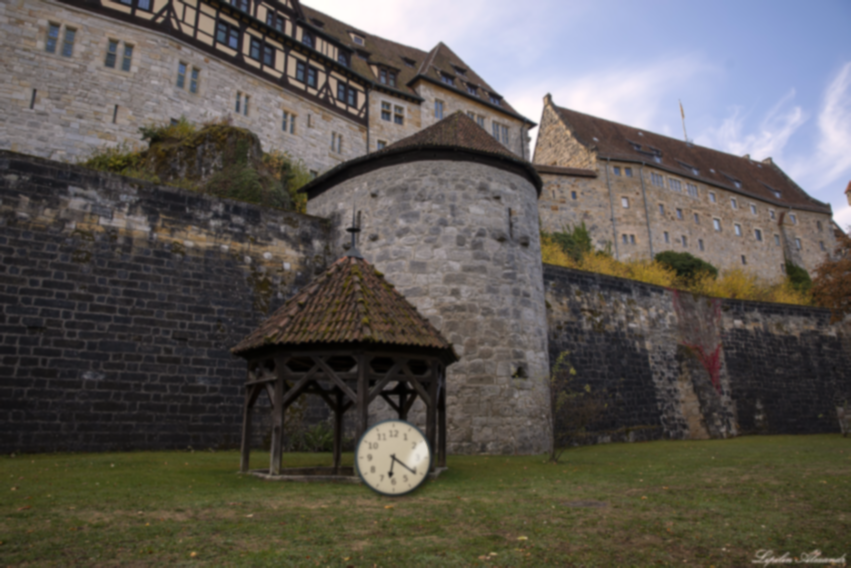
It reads {"hour": 6, "minute": 21}
